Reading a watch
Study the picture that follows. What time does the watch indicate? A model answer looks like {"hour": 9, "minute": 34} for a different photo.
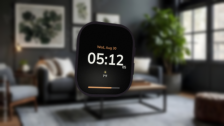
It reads {"hour": 5, "minute": 12}
